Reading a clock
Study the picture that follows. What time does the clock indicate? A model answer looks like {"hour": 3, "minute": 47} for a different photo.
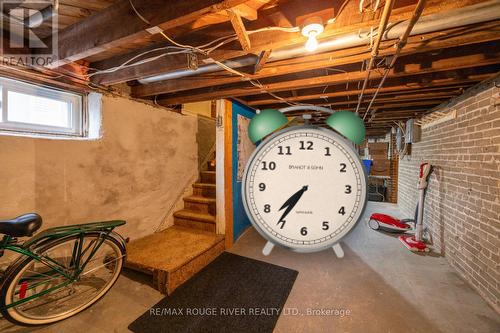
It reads {"hour": 7, "minute": 36}
